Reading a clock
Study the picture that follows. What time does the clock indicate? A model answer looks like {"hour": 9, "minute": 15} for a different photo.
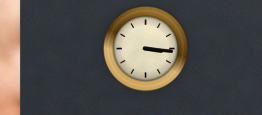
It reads {"hour": 3, "minute": 16}
